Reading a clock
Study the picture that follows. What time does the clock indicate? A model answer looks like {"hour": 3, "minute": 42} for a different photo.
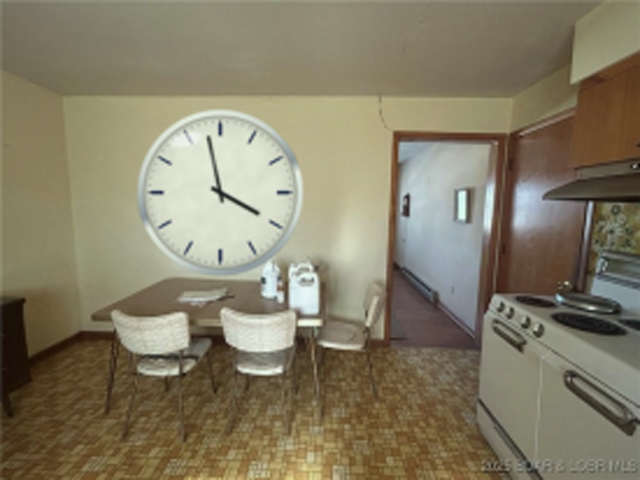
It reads {"hour": 3, "minute": 58}
